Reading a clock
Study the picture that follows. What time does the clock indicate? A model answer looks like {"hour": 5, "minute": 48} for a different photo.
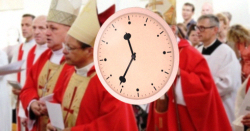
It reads {"hour": 11, "minute": 36}
